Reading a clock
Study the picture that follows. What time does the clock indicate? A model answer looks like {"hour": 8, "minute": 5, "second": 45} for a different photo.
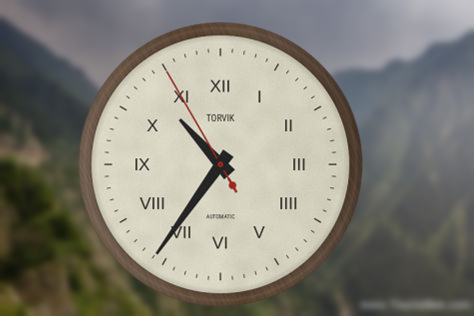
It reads {"hour": 10, "minute": 35, "second": 55}
